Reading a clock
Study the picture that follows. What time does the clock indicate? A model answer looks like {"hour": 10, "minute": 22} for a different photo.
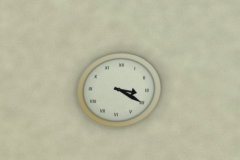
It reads {"hour": 3, "minute": 20}
